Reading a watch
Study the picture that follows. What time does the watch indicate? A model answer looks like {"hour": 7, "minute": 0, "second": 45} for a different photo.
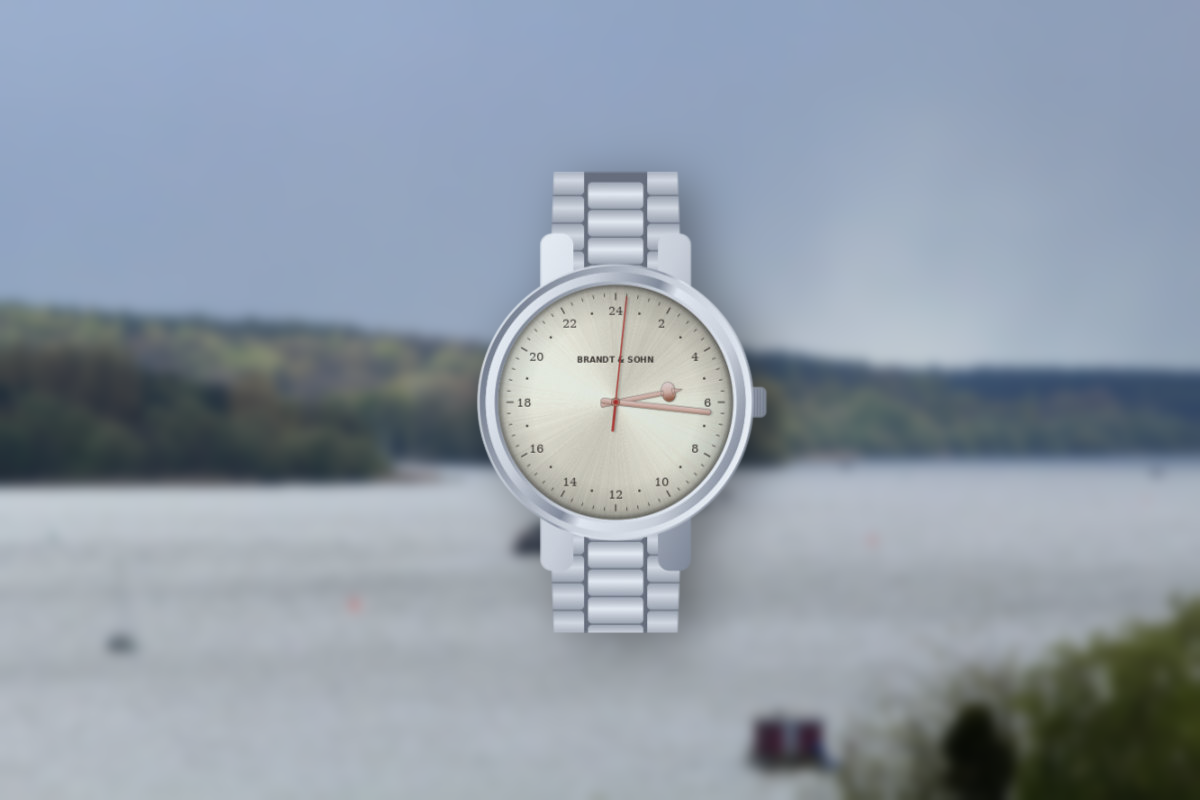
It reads {"hour": 5, "minute": 16, "second": 1}
